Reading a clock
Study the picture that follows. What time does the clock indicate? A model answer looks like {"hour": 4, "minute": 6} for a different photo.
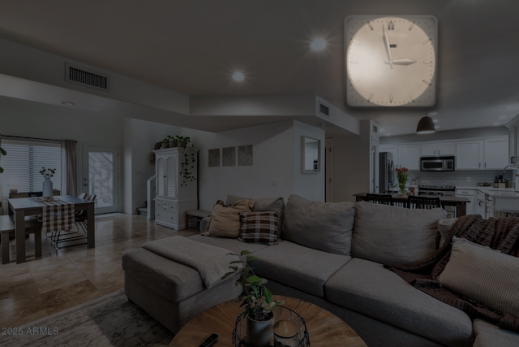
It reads {"hour": 2, "minute": 58}
